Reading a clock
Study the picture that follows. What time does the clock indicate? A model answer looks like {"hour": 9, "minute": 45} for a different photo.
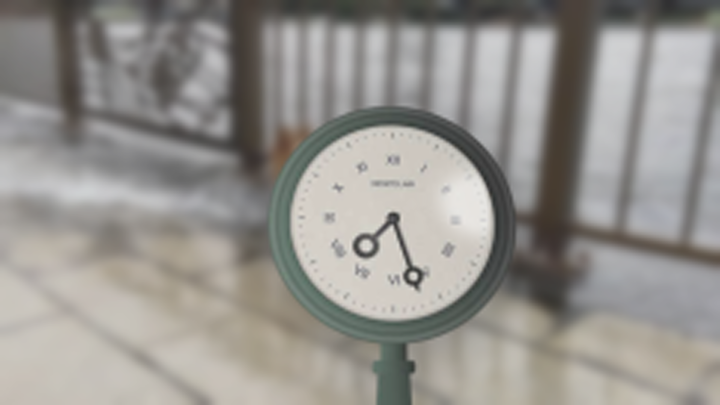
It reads {"hour": 7, "minute": 27}
